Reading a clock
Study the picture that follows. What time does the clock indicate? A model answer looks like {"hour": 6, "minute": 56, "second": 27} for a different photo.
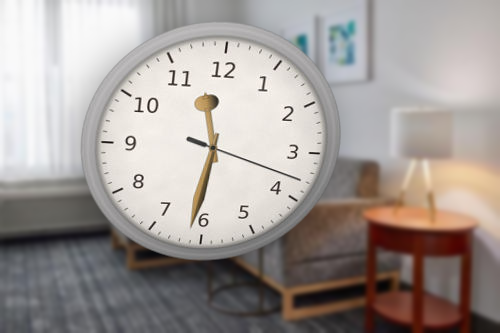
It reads {"hour": 11, "minute": 31, "second": 18}
